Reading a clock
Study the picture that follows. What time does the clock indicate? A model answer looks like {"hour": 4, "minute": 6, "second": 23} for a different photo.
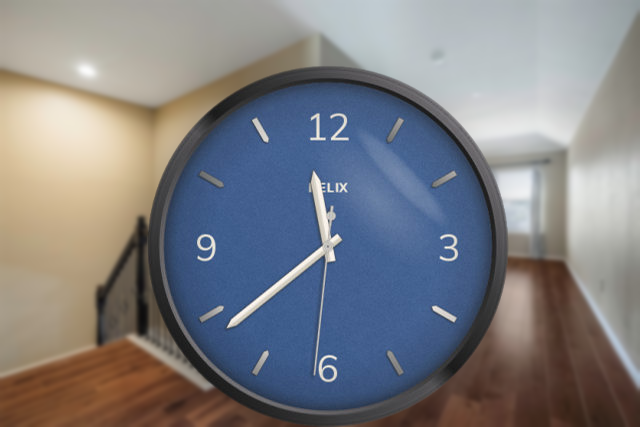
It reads {"hour": 11, "minute": 38, "second": 31}
